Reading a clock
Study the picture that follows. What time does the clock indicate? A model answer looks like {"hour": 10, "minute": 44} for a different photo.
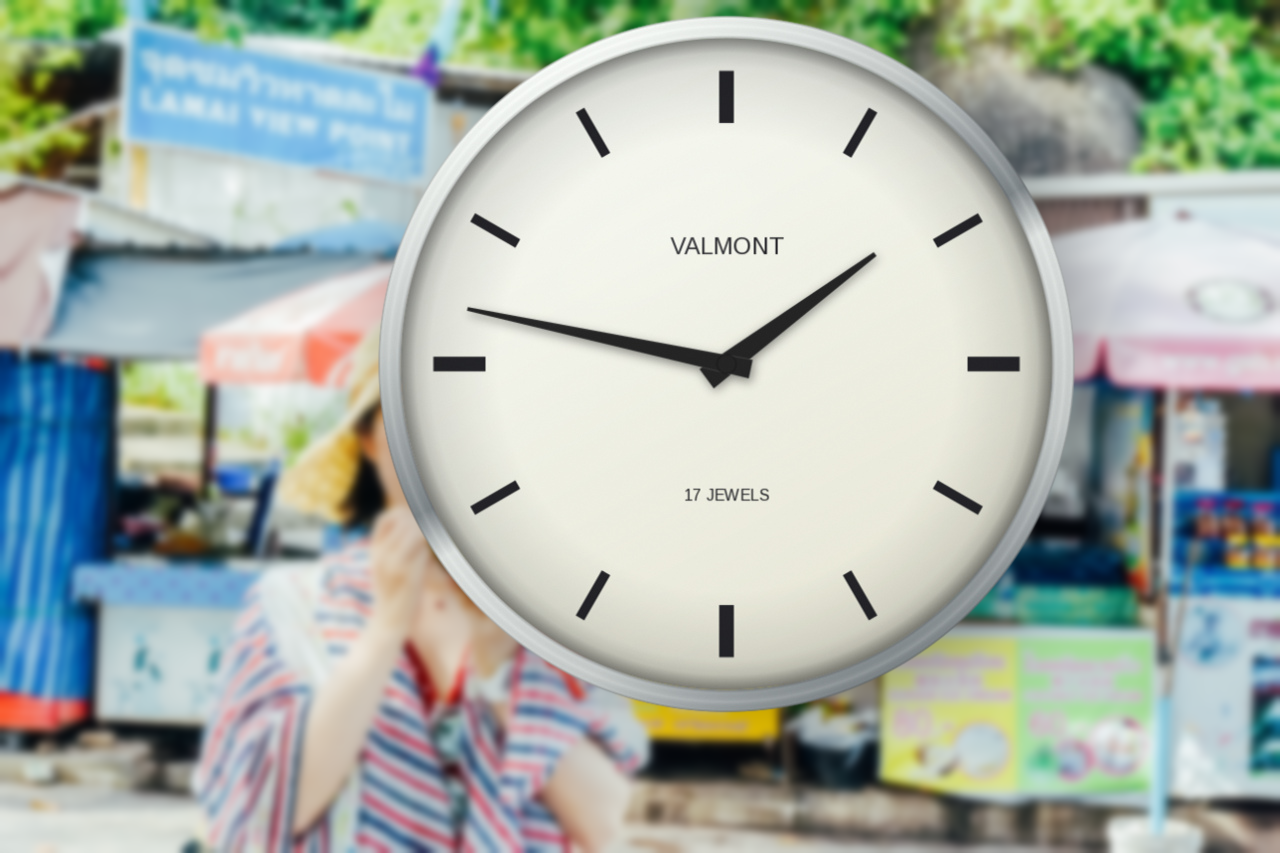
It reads {"hour": 1, "minute": 47}
